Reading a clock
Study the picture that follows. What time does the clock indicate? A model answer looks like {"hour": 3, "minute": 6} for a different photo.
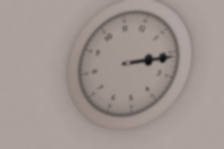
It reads {"hour": 2, "minute": 11}
